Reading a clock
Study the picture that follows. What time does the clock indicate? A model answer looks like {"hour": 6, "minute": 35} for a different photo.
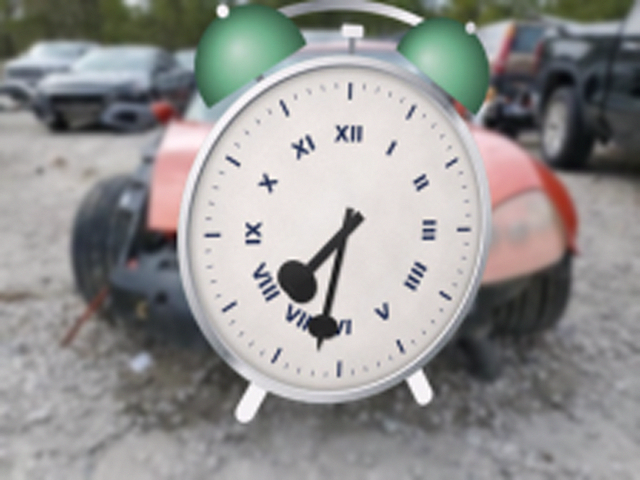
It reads {"hour": 7, "minute": 32}
